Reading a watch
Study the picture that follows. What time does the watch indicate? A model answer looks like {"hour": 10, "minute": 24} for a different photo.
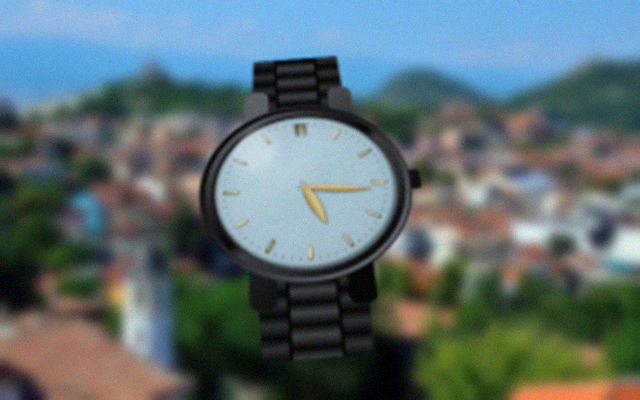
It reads {"hour": 5, "minute": 16}
